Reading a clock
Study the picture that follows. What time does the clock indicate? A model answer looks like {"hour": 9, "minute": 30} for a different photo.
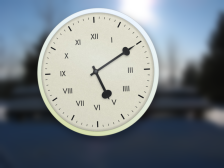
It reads {"hour": 5, "minute": 10}
